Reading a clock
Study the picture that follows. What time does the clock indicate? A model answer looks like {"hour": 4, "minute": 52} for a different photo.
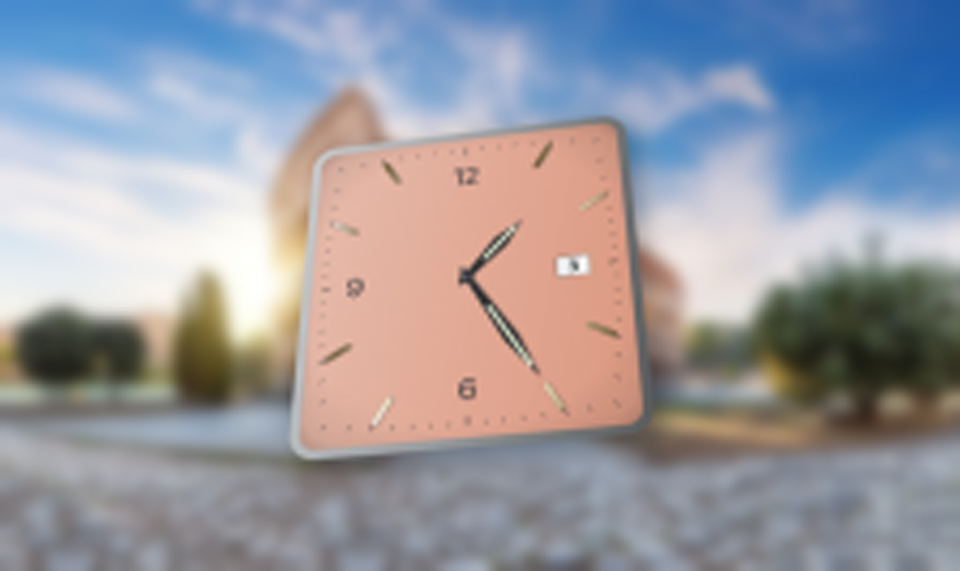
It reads {"hour": 1, "minute": 25}
